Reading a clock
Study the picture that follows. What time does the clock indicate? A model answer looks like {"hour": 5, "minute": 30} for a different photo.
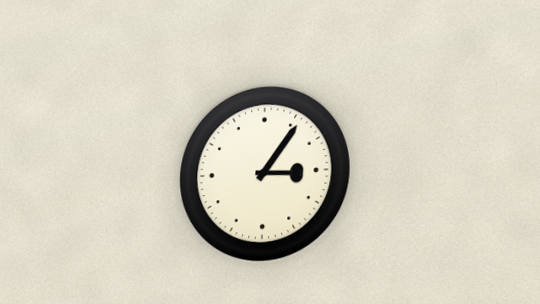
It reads {"hour": 3, "minute": 6}
